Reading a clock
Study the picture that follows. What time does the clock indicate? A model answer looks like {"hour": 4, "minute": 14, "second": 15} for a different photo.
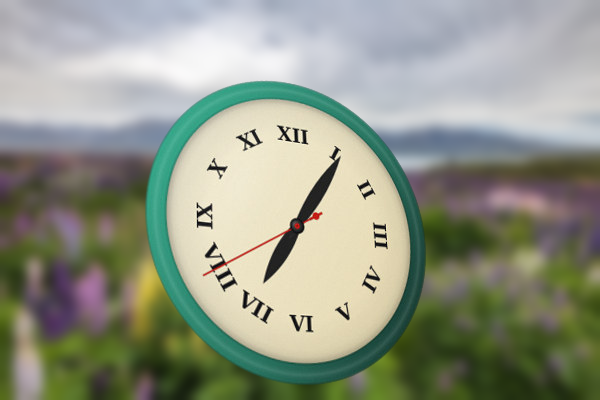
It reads {"hour": 7, "minute": 5, "second": 40}
